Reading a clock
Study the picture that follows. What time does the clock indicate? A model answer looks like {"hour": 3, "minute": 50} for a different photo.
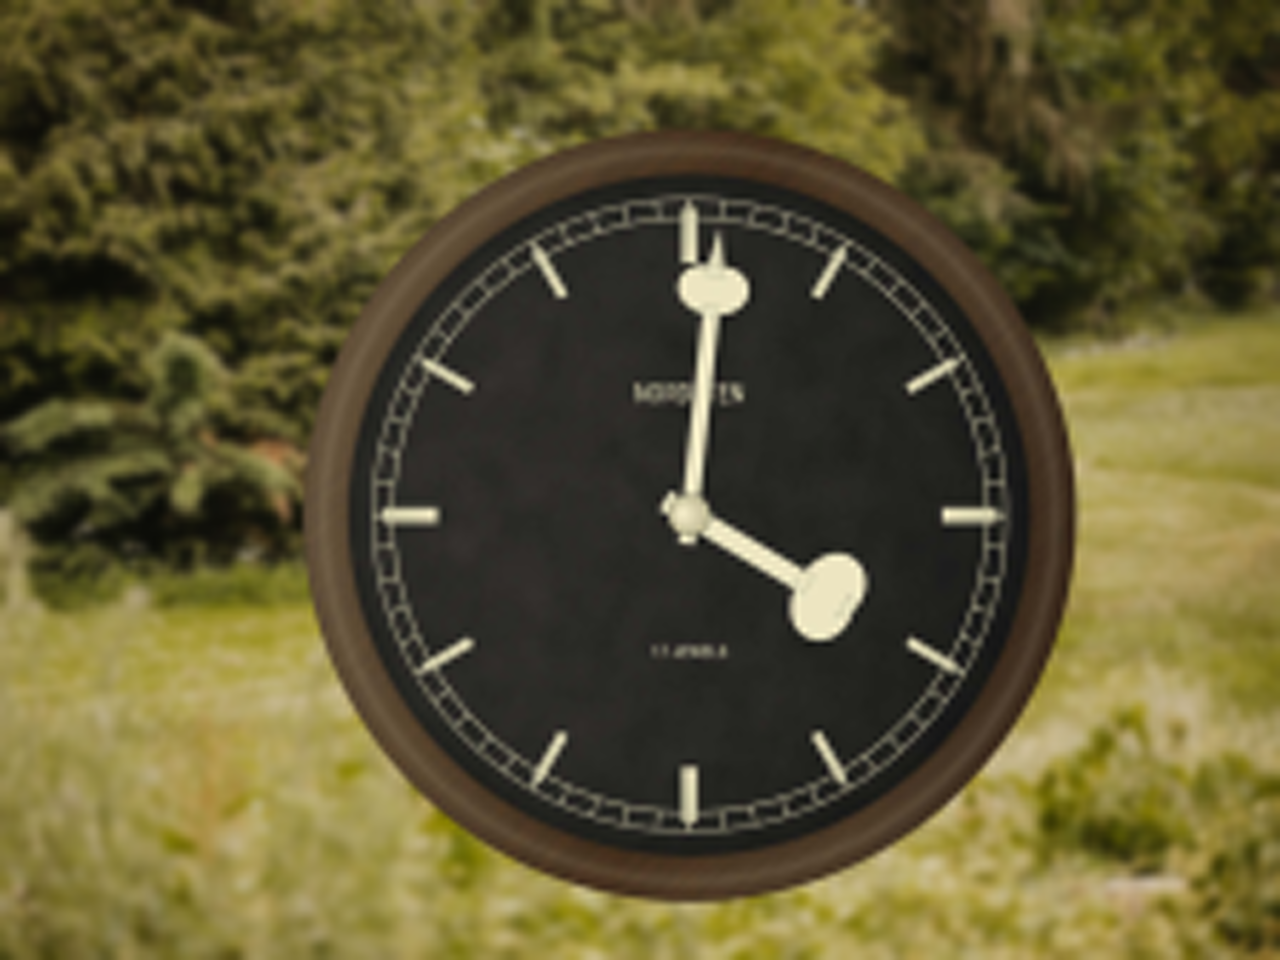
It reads {"hour": 4, "minute": 1}
